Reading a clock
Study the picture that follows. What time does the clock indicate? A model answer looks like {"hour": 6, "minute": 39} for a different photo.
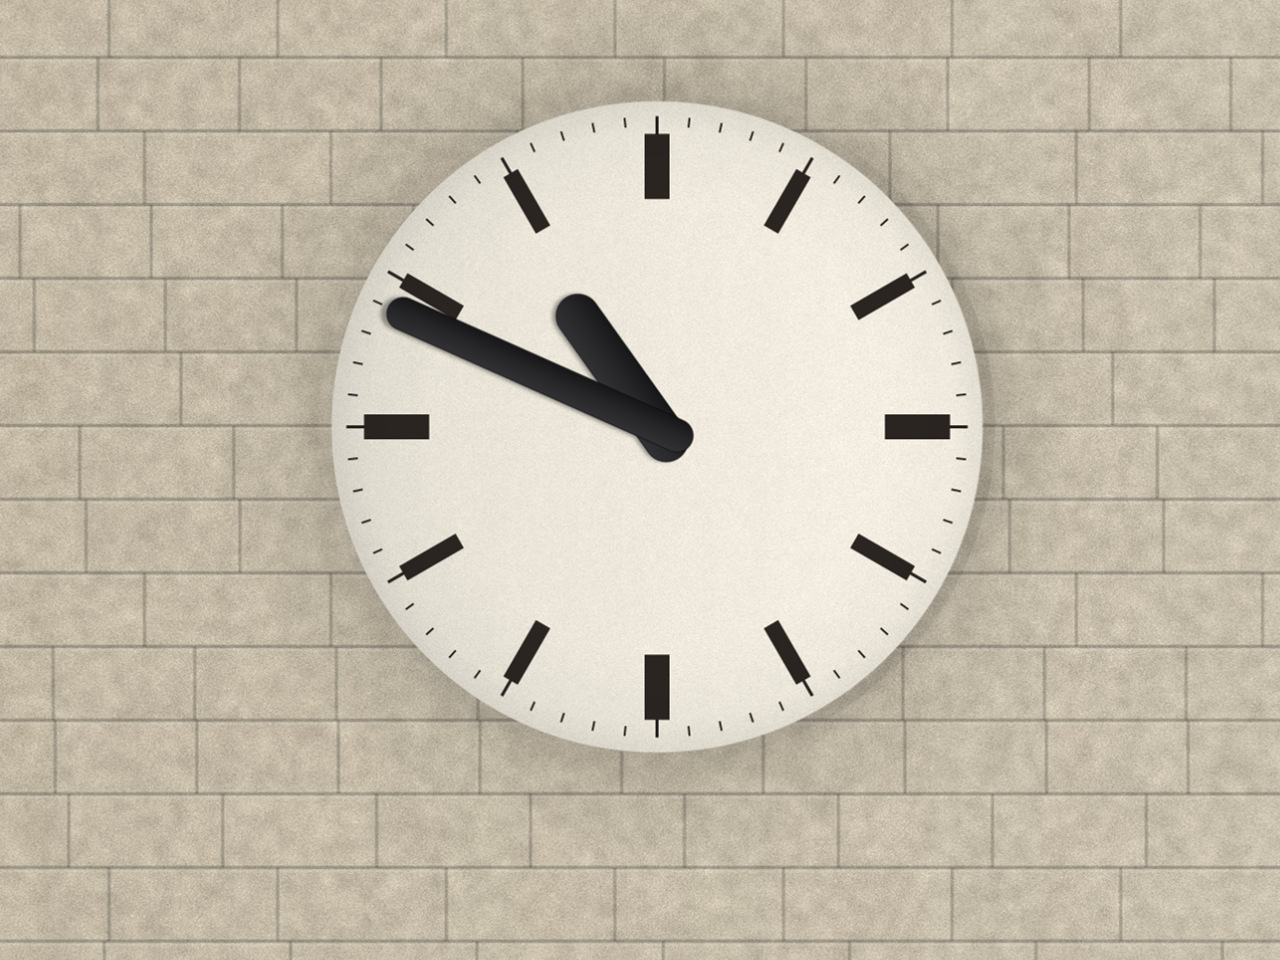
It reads {"hour": 10, "minute": 49}
